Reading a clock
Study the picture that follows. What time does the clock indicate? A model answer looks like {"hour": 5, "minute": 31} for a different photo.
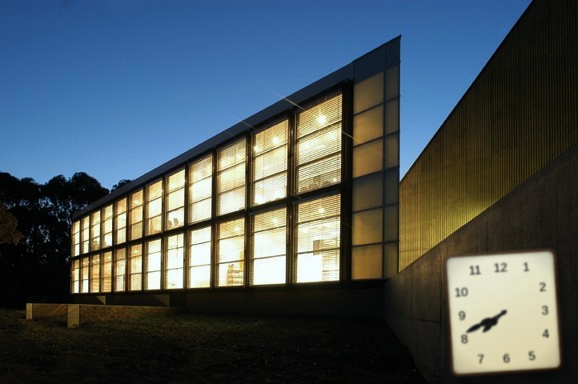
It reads {"hour": 7, "minute": 41}
